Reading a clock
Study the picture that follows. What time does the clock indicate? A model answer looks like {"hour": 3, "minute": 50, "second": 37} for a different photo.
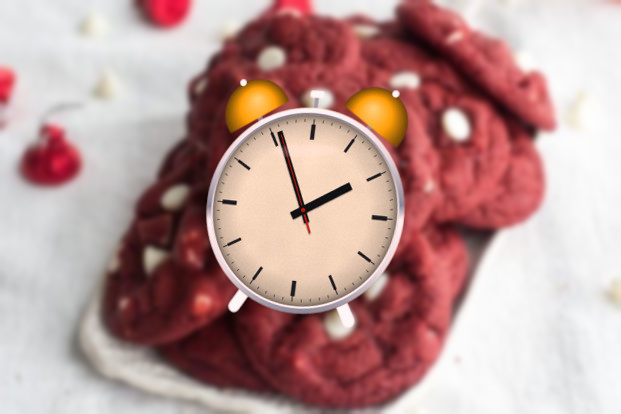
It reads {"hour": 1, "minute": 55, "second": 56}
